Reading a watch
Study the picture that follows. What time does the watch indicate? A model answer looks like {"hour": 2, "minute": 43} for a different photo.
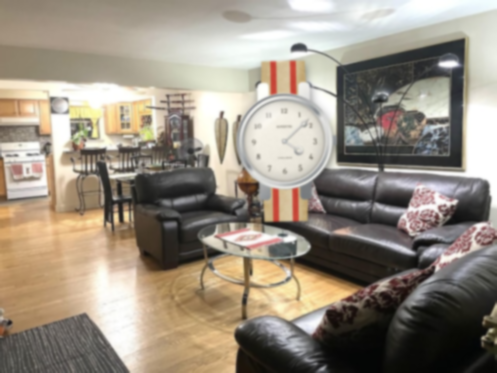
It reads {"hour": 4, "minute": 8}
